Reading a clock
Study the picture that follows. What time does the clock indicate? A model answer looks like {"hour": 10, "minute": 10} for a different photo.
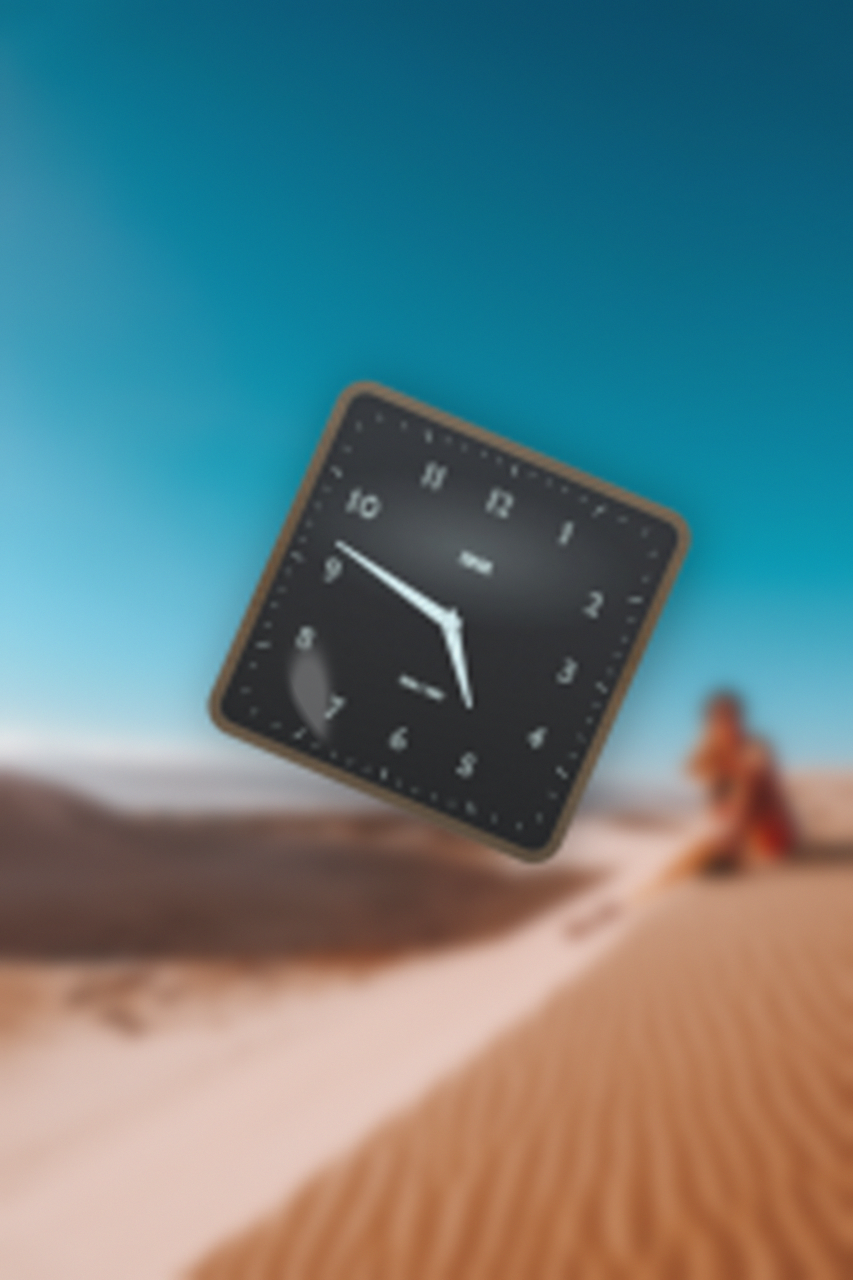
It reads {"hour": 4, "minute": 47}
